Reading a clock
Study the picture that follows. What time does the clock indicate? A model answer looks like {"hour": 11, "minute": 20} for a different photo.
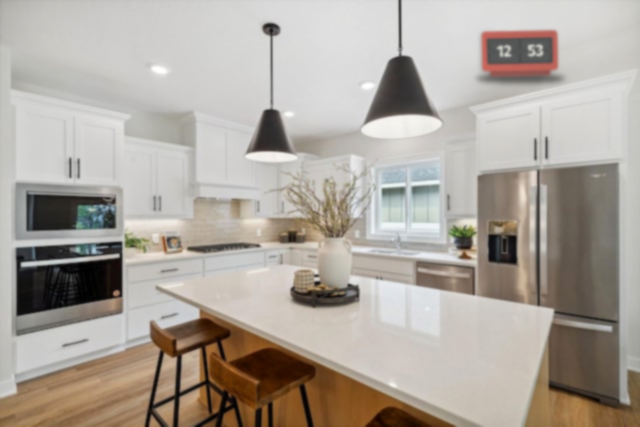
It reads {"hour": 12, "minute": 53}
